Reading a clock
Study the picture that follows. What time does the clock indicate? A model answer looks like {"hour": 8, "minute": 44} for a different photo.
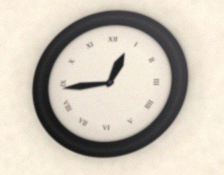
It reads {"hour": 12, "minute": 44}
